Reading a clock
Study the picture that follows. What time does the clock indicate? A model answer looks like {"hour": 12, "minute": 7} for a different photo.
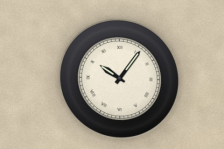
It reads {"hour": 10, "minute": 6}
